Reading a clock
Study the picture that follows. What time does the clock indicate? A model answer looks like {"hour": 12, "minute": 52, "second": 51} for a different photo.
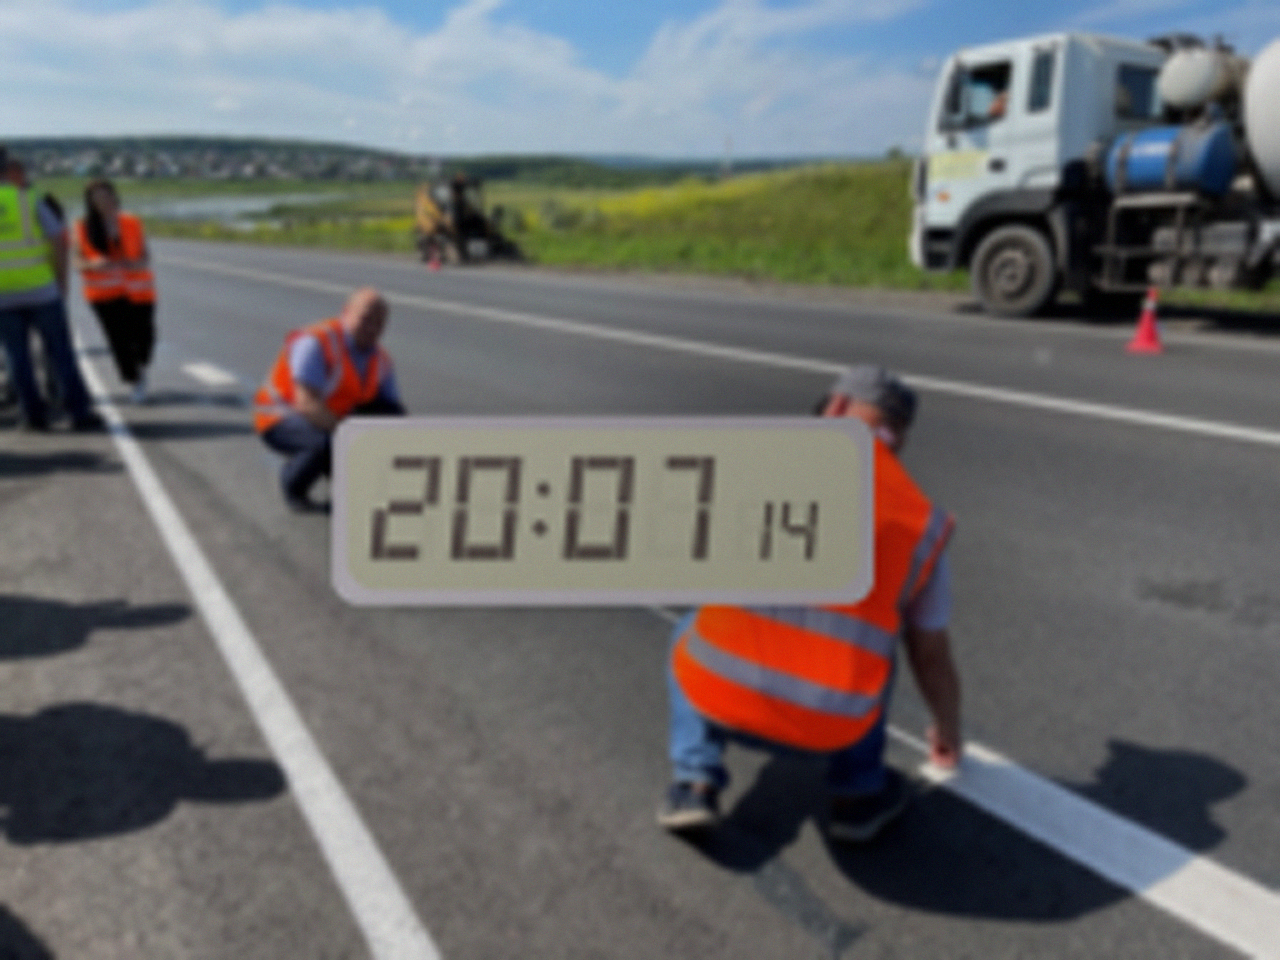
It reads {"hour": 20, "minute": 7, "second": 14}
